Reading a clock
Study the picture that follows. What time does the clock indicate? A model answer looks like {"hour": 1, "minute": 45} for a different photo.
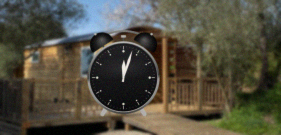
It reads {"hour": 12, "minute": 3}
